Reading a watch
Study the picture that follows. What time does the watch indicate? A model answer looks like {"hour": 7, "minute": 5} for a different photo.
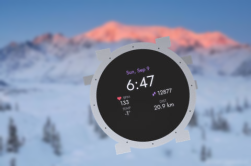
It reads {"hour": 6, "minute": 47}
